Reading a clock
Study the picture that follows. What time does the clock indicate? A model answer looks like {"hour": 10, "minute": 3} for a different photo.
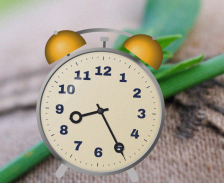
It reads {"hour": 8, "minute": 25}
